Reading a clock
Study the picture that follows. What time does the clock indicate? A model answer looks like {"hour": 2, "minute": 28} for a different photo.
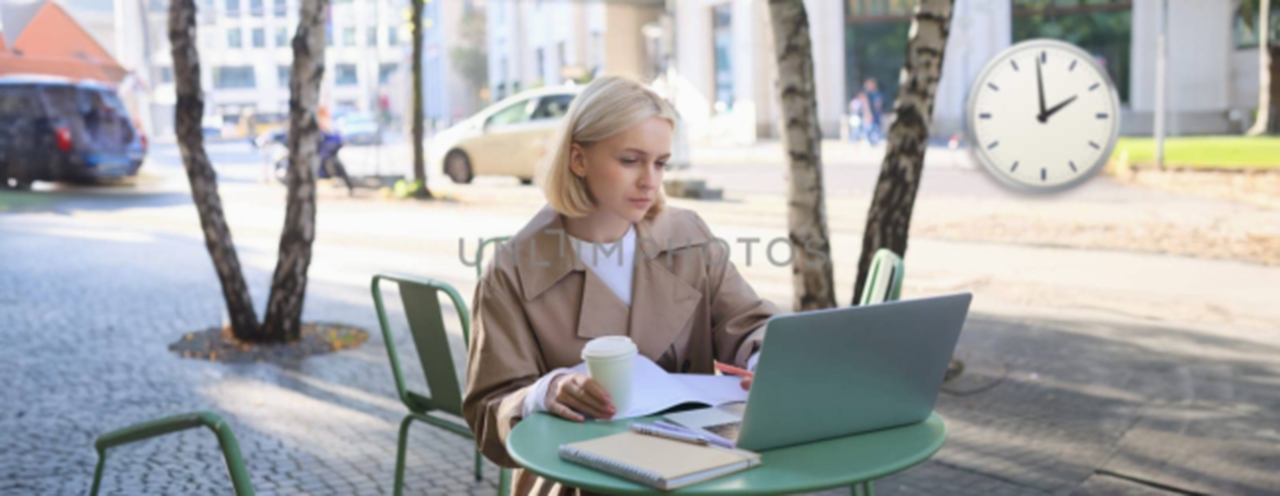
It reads {"hour": 1, "minute": 59}
